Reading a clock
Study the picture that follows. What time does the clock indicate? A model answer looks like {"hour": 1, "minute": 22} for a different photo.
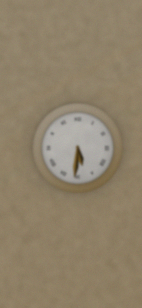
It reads {"hour": 5, "minute": 31}
